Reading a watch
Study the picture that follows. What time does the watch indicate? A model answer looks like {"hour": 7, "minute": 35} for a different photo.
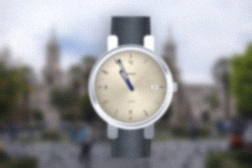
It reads {"hour": 10, "minute": 56}
